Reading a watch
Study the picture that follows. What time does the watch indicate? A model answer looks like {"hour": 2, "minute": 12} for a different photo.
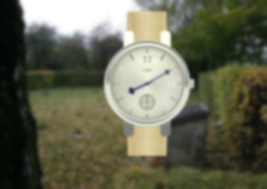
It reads {"hour": 8, "minute": 10}
